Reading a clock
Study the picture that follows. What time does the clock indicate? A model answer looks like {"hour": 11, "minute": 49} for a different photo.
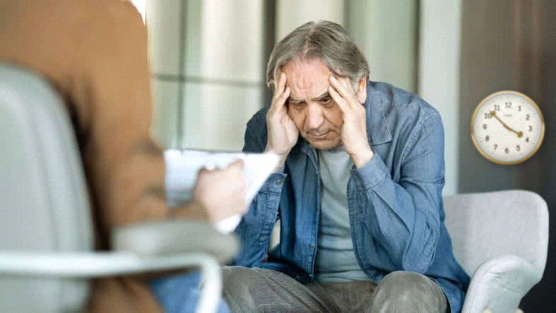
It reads {"hour": 3, "minute": 52}
